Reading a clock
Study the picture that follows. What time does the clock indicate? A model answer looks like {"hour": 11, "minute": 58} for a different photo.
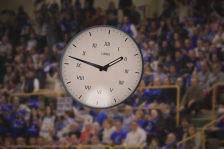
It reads {"hour": 1, "minute": 47}
